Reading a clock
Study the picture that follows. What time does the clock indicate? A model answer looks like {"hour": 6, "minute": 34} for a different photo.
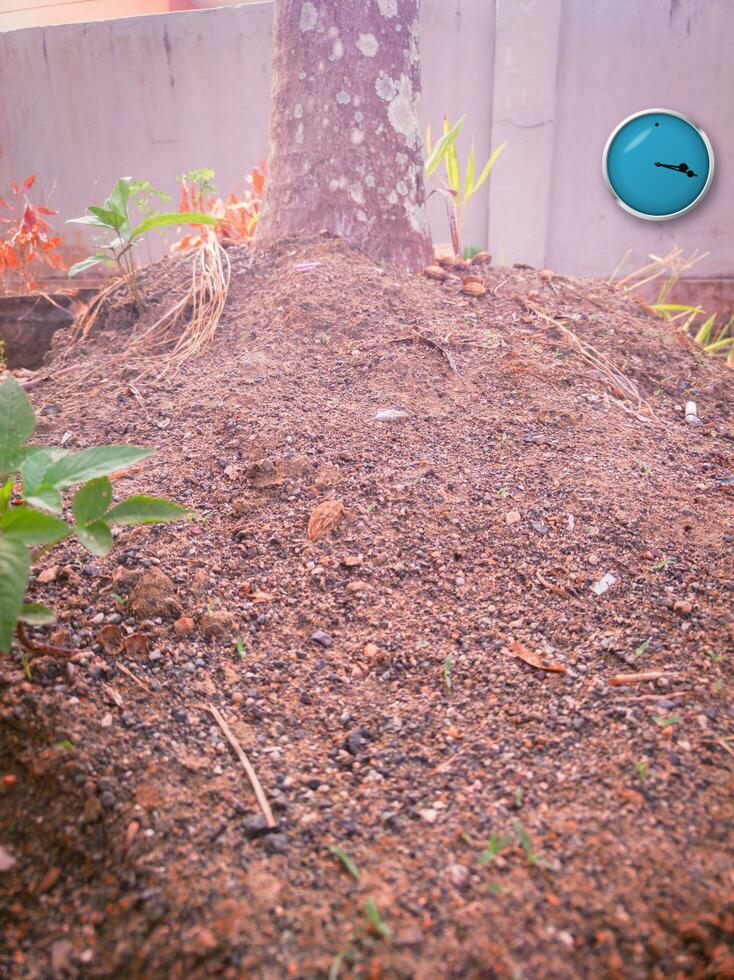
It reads {"hour": 3, "minute": 18}
